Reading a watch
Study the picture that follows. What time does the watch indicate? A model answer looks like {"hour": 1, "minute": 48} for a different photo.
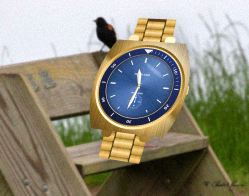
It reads {"hour": 11, "minute": 32}
